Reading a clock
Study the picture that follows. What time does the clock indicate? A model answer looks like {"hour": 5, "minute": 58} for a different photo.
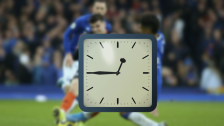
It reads {"hour": 12, "minute": 45}
